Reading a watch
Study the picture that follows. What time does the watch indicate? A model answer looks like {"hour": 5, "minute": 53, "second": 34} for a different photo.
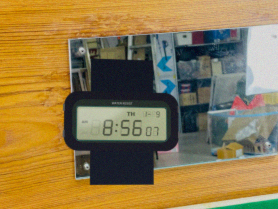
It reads {"hour": 8, "minute": 56, "second": 7}
